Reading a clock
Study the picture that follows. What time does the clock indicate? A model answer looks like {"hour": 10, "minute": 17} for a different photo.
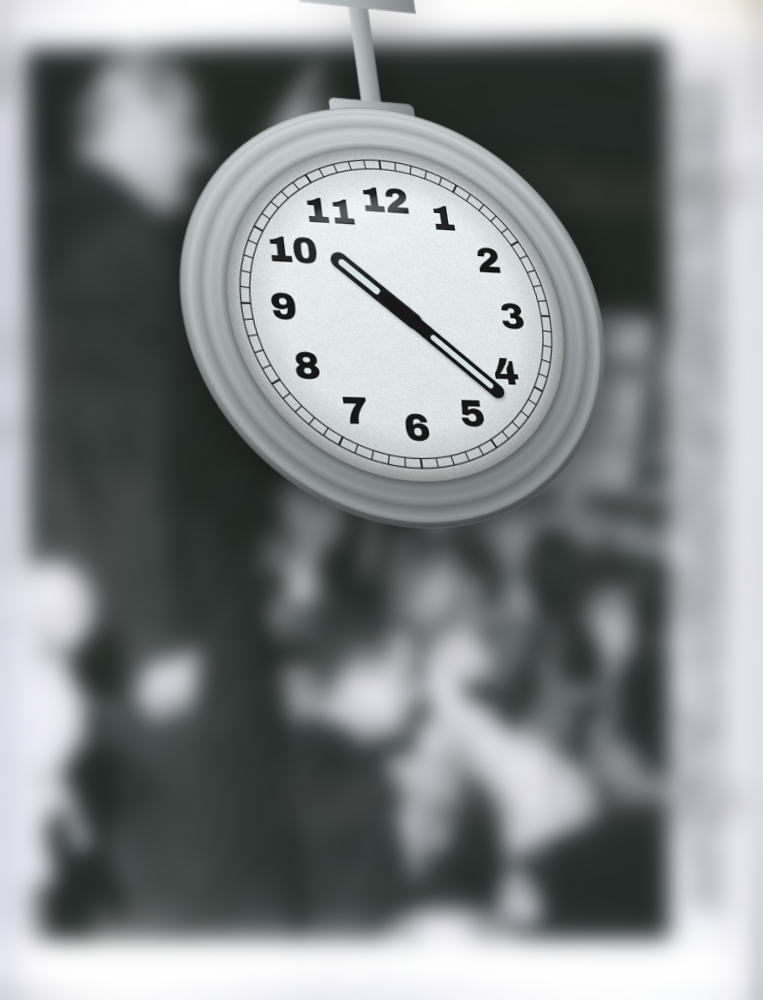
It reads {"hour": 10, "minute": 22}
